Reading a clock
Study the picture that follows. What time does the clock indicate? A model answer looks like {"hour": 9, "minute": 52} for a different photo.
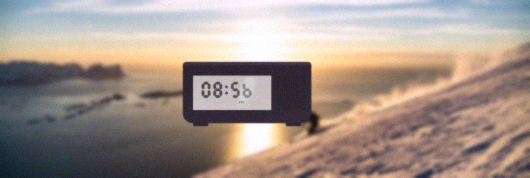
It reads {"hour": 8, "minute": 56}
